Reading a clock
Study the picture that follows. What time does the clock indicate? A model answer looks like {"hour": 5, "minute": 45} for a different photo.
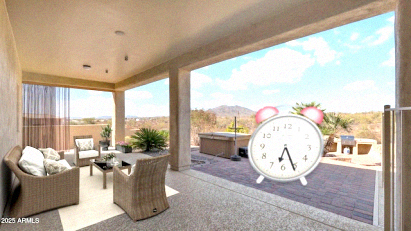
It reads {"hour": 6, "minute": 26}
